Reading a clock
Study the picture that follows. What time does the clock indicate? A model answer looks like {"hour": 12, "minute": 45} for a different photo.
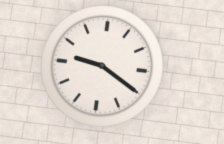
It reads {"hour": 9, "minute": 20}
